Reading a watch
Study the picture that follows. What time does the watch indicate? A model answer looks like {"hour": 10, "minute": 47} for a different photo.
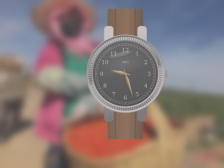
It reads {"hour": 9, "minute": 27}
